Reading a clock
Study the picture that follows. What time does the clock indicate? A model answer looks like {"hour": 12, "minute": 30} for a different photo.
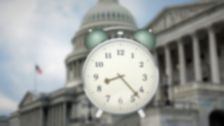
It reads {"hour": 8, "minute": 23}
